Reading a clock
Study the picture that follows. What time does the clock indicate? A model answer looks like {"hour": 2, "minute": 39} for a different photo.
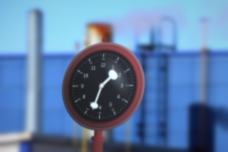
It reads {"hour": 1, "minute": 33}
